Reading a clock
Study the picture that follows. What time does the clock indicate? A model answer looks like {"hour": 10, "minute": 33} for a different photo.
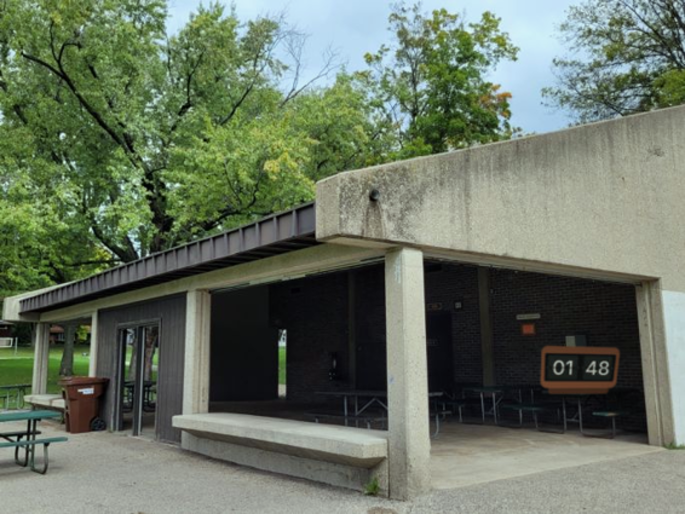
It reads {"hour": 1, "minute": 48}
